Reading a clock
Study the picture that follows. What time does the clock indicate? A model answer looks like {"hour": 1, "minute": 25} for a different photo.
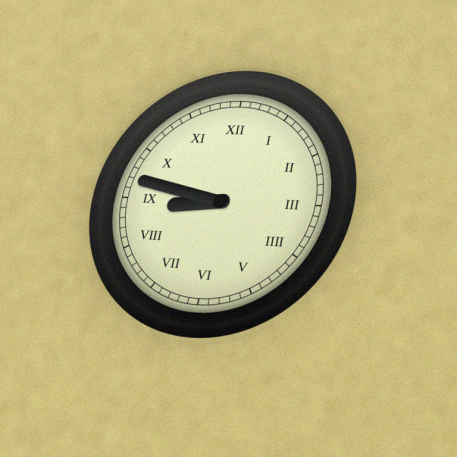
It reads {"hour": 8, "minute": 47}
